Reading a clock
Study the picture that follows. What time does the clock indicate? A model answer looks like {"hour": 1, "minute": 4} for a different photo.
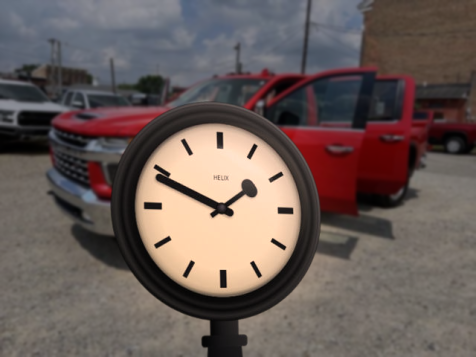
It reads {"hour": 1, "minute": 49}
